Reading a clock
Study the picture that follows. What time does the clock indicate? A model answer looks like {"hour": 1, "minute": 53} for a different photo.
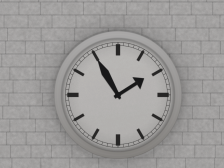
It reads {"hour": 1, "minute": 55}
